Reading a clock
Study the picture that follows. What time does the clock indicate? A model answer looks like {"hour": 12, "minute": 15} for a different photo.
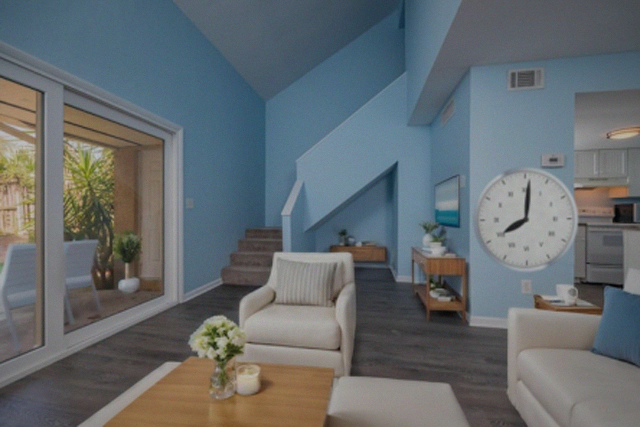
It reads {"hour": 8, "minute": 1}
